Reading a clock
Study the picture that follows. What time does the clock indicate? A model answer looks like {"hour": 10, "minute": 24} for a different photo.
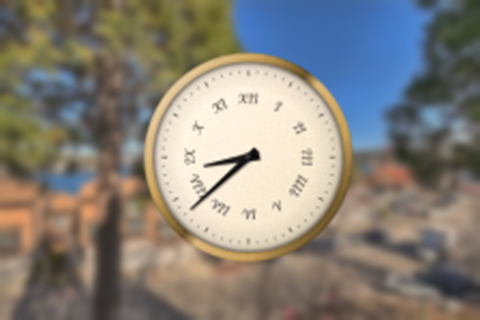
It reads {"hour": 8, "minute": 38}
